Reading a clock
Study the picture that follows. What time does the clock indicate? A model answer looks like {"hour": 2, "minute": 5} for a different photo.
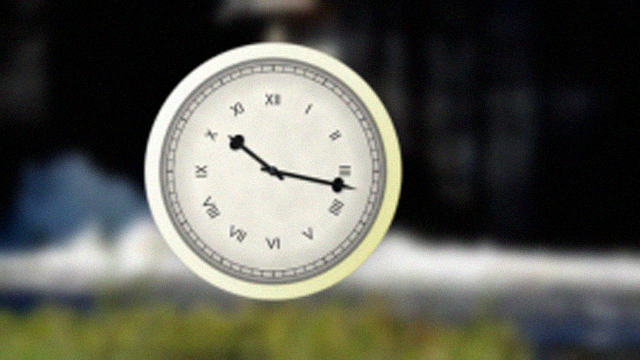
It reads {"hour": 10, "minute": 17}
